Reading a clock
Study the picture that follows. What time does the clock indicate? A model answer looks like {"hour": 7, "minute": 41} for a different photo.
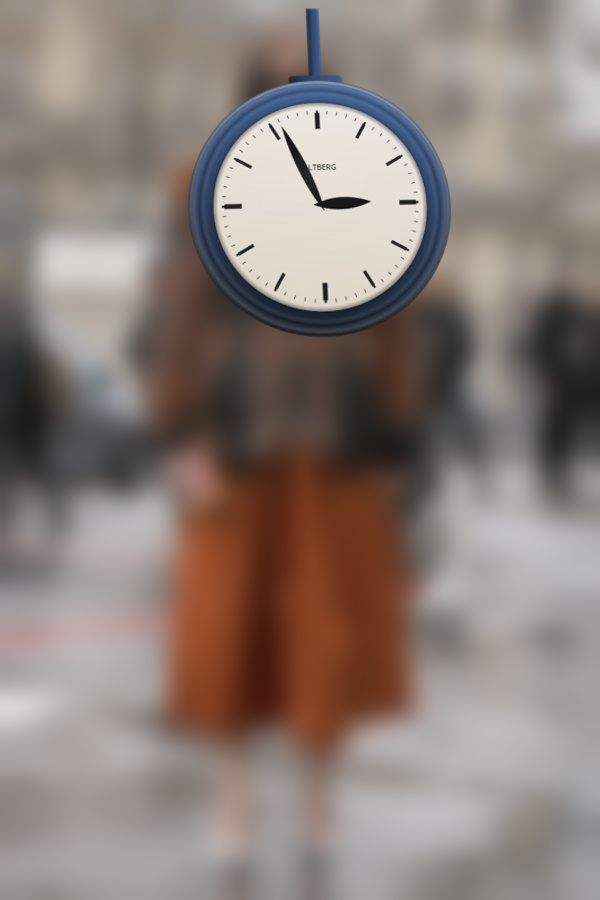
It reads {"hour": 2, "minute": 56}
